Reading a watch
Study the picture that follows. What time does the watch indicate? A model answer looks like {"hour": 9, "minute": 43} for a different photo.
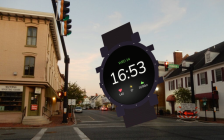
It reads {"hour": 16, "minute": 53}
